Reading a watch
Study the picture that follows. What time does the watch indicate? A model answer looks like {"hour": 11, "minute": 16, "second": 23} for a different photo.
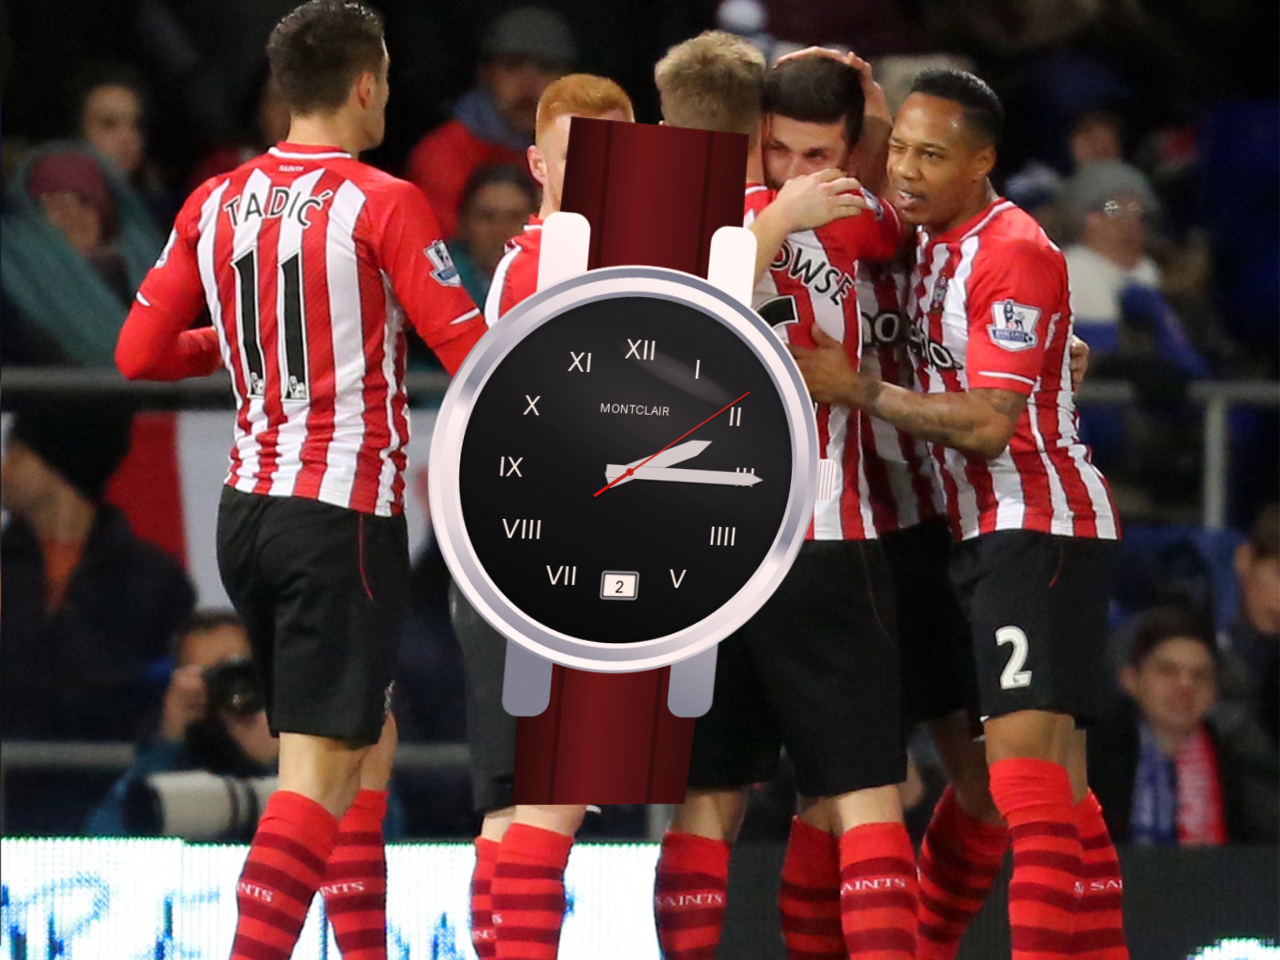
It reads {"hour": 2, "minute": 15, "second": 9}
